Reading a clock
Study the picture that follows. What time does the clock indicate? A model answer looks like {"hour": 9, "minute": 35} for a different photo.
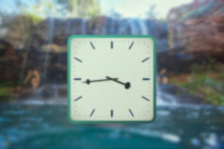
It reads {"hour": 3, "minute": 44}
